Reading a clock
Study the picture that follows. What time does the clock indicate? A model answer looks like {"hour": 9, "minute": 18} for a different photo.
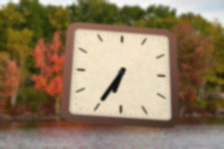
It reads {"hour": 6, "minute": 35}
